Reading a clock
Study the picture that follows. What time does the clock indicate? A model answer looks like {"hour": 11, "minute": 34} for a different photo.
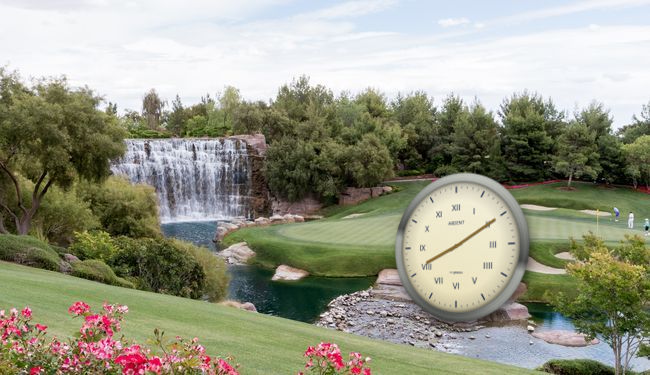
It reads {"hour": 8, "minute": 10}
